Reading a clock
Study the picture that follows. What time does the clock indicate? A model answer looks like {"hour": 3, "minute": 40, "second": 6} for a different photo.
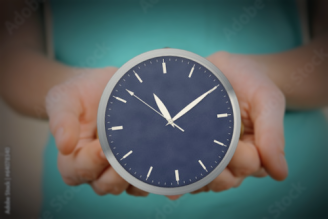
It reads {"hour": 11, "minute": 9, "second": 52}
